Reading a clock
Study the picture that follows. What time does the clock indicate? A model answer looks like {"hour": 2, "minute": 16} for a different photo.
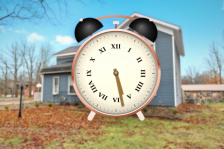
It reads {"hour": 5, "minute": 28}
